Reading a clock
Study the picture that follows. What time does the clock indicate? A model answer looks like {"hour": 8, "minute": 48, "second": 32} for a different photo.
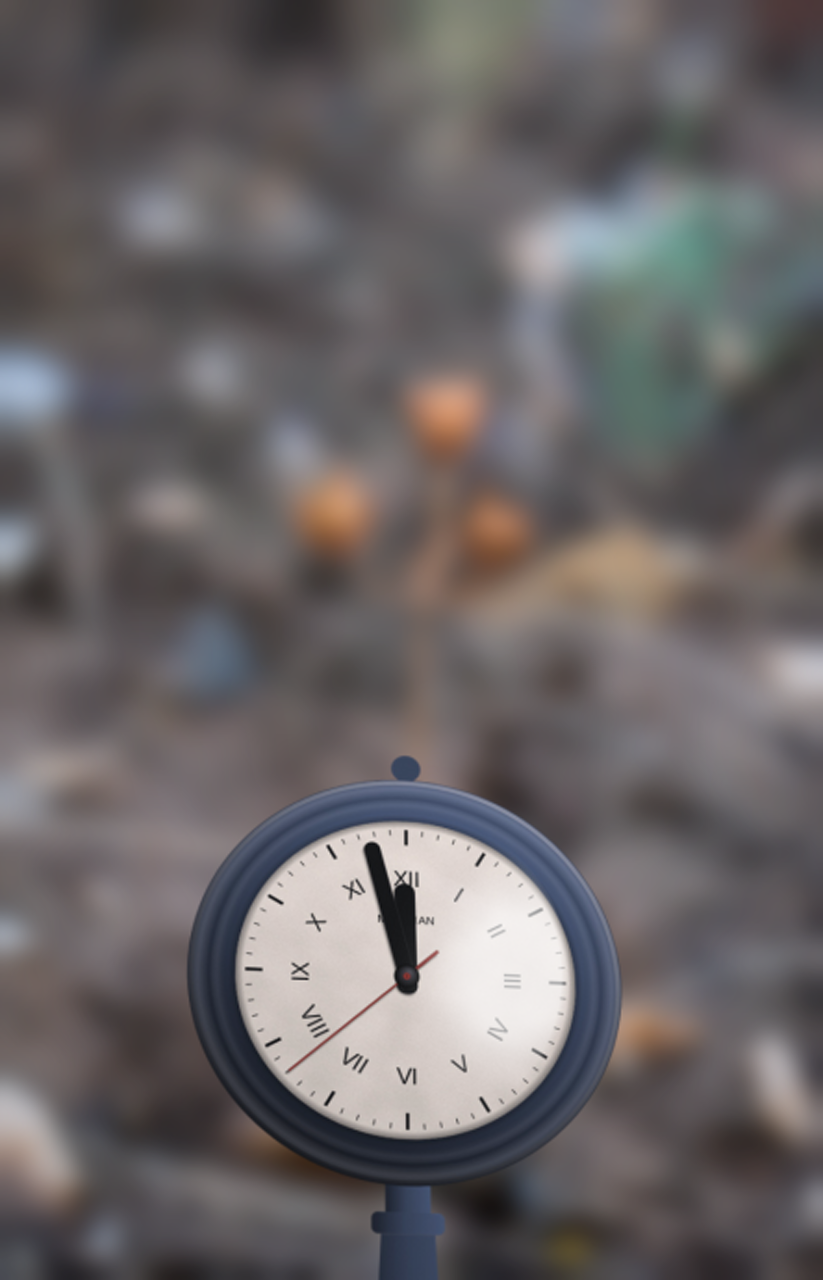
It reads {"hour": 11, "minute": 57, "second": 38}
